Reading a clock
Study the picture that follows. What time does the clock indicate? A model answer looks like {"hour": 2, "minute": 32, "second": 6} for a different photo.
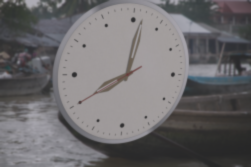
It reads {"hour": 8, "minute": 1, "second": 40}
